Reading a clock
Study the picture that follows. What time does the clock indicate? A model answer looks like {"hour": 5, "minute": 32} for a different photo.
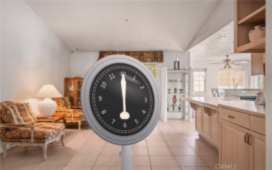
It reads {"hour": 6, "minute": 0}
